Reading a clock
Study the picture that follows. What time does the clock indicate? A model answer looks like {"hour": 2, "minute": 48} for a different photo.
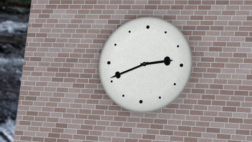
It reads {"hour": 2, "minute": 41}
